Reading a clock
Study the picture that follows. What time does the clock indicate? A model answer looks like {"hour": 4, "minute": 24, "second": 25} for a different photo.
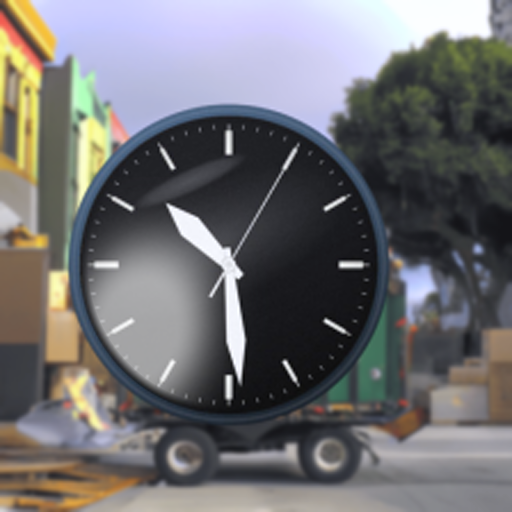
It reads {"hour": 10, "minute": 29, "second": 5}
